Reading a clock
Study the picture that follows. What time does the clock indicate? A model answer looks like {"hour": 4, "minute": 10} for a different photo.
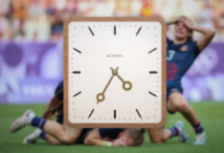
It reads {"hour": 4, "minute": 35}
